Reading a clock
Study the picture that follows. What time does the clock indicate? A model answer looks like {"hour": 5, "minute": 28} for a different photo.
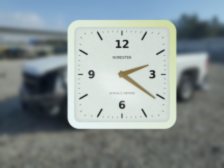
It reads {"hour": 2, "minute": 21}
